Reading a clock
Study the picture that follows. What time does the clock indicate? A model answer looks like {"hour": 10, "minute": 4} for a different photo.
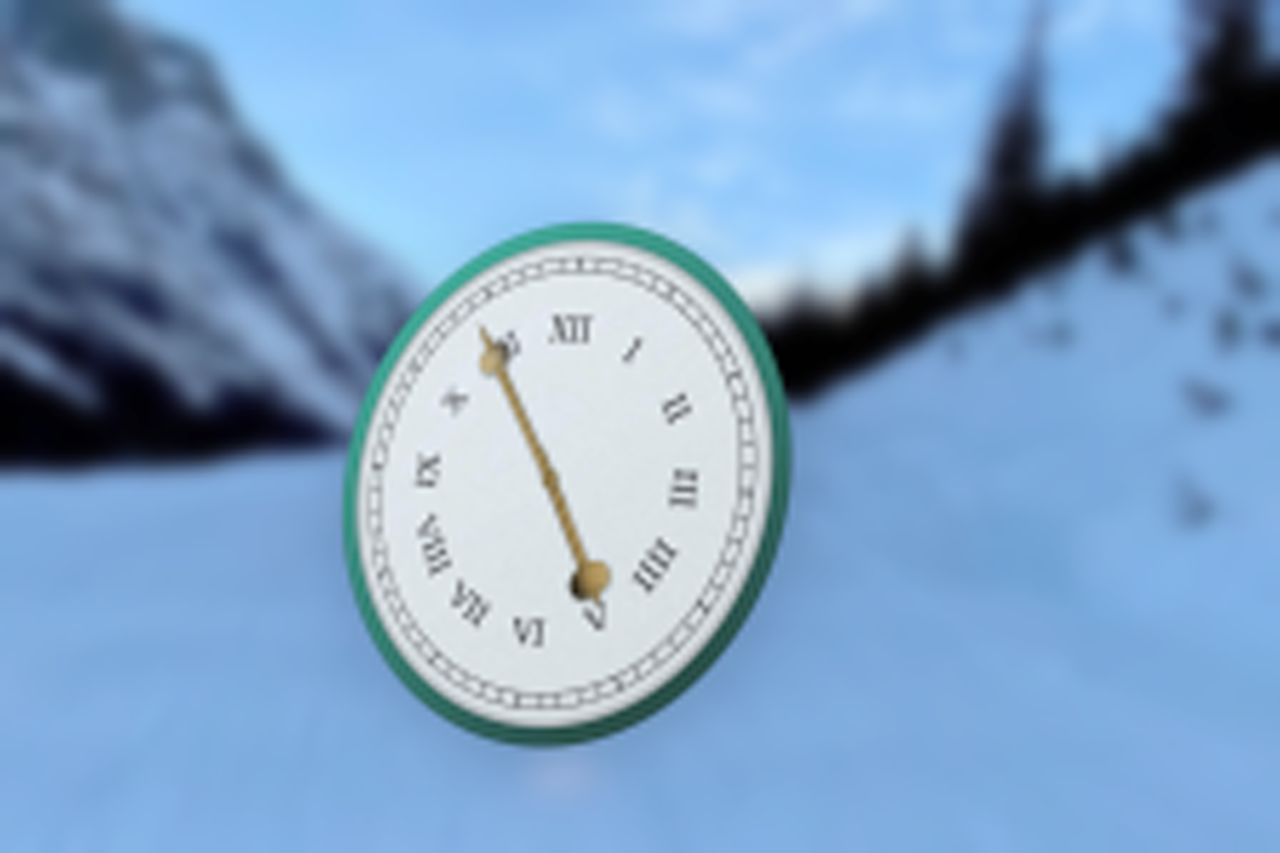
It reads {"hour": 4, "minute": 54}
